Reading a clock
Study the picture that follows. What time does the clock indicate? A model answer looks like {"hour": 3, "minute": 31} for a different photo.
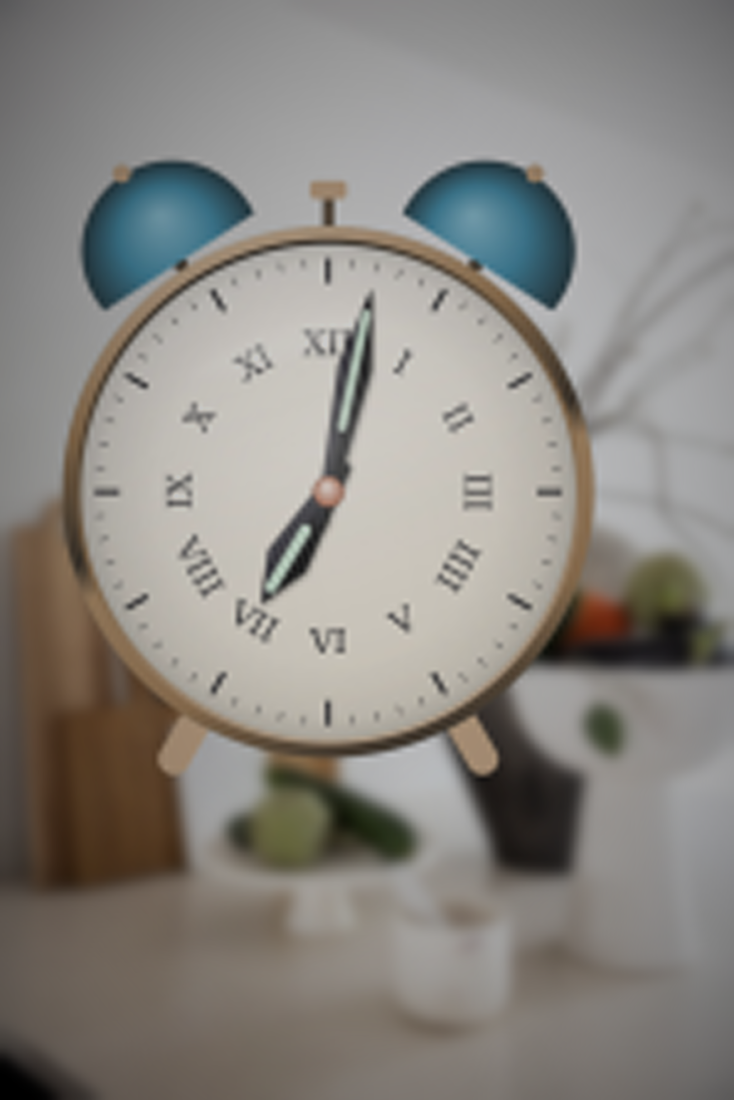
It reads {"hour": 7, "minute": 2}
